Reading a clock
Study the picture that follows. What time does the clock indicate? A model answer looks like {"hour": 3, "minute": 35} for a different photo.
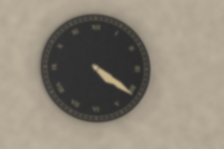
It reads {"hour": 4, "minute": 21}
